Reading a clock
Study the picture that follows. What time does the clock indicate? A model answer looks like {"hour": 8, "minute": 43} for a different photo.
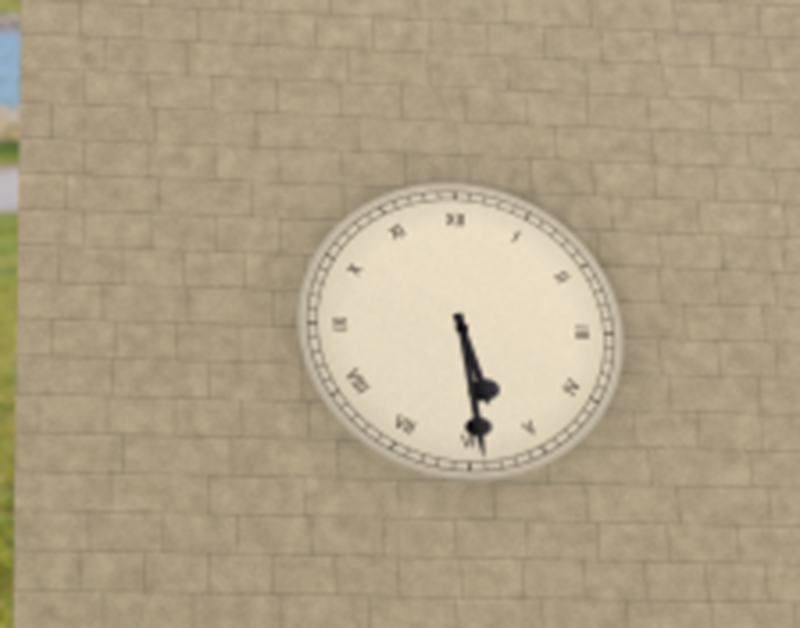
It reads {"hour": 5, "minute": 29}
